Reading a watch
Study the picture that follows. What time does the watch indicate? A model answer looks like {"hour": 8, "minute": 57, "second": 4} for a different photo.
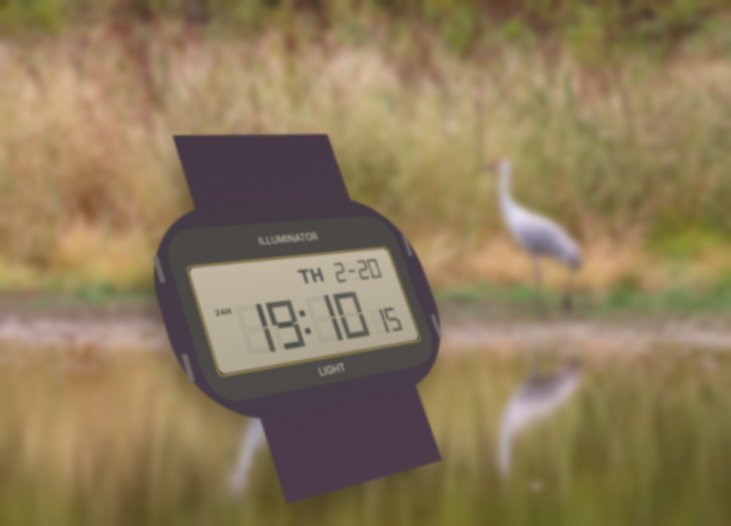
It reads {"hour": 19, "minute": 10, "second": 15}
